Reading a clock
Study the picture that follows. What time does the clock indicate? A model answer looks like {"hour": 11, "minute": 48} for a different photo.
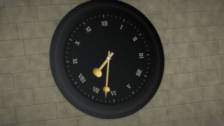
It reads {"hour": 7, "minute": 32}
